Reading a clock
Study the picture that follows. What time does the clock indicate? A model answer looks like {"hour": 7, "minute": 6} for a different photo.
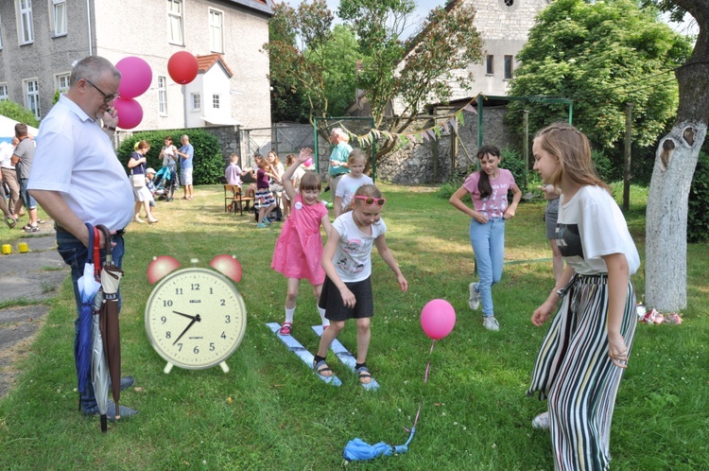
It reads {"hour": 9, "minute": 37}
